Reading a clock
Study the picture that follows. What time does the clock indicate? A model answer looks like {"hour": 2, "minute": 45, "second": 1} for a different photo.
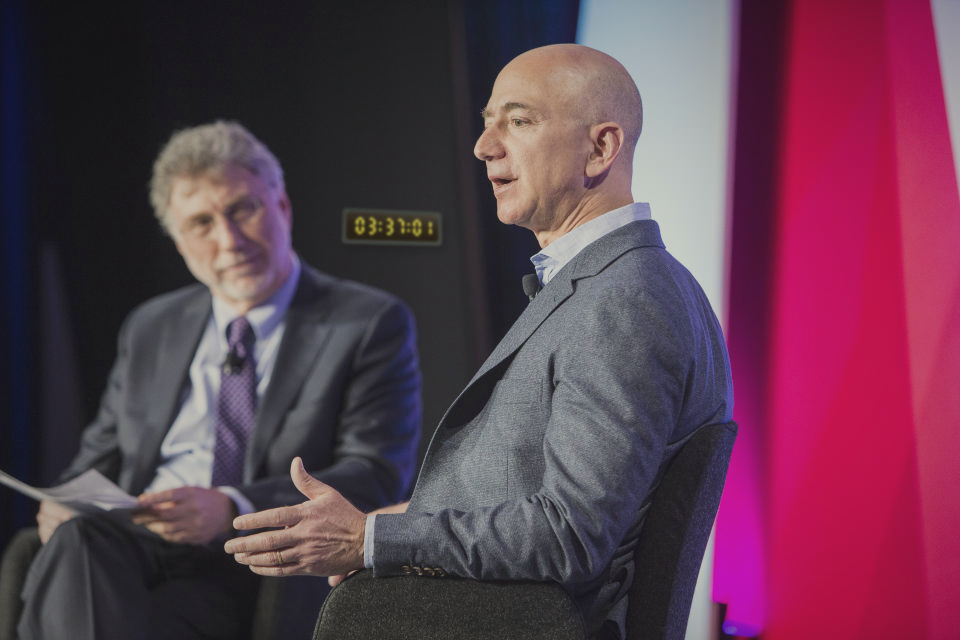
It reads {"hour": 3, "minute": 37, "second": 1}
